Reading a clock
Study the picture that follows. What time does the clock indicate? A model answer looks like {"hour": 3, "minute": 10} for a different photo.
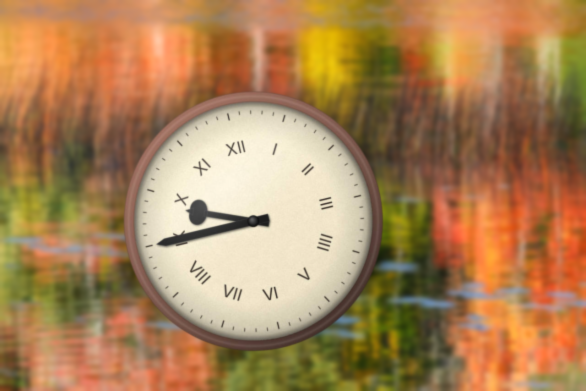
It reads {"hour": 9, "minute": 45}
